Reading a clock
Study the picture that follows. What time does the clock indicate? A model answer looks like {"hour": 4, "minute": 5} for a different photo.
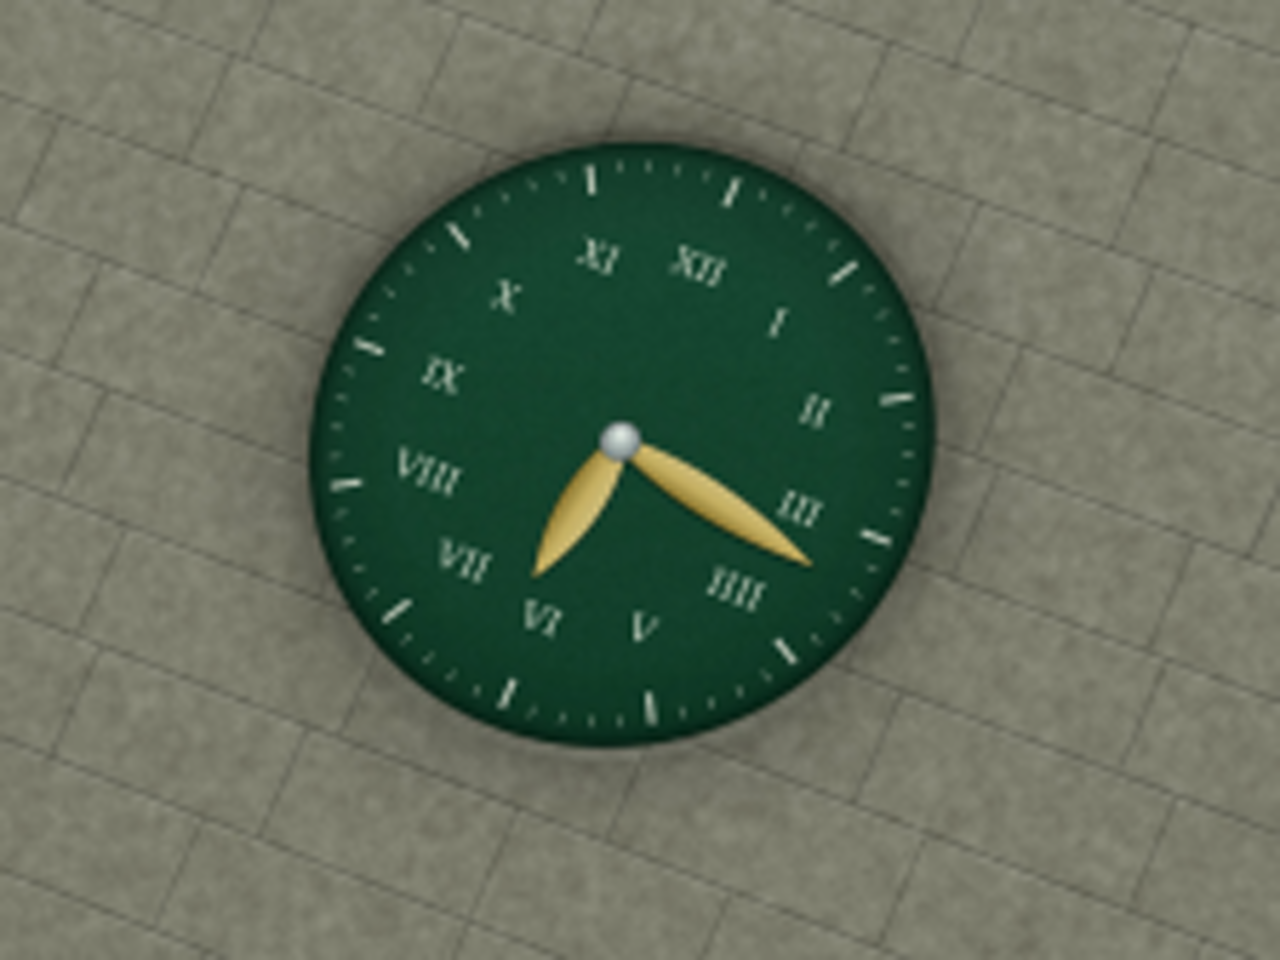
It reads {"hour": 6, "minute": 17}
